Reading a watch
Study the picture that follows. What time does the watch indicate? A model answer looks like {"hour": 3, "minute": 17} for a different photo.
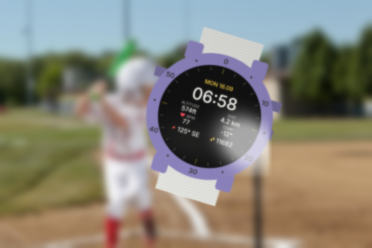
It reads {"hour": 6, "minute": 58}
